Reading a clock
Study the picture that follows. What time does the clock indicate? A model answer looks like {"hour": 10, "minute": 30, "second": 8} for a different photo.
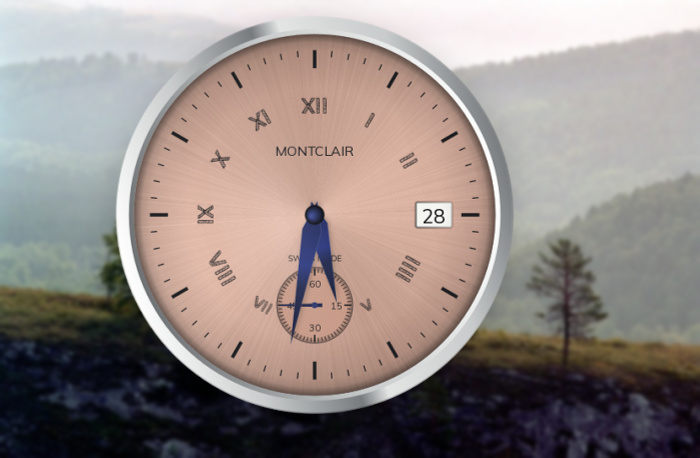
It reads {"hour": 5, "minute": 31, "second": 45}
